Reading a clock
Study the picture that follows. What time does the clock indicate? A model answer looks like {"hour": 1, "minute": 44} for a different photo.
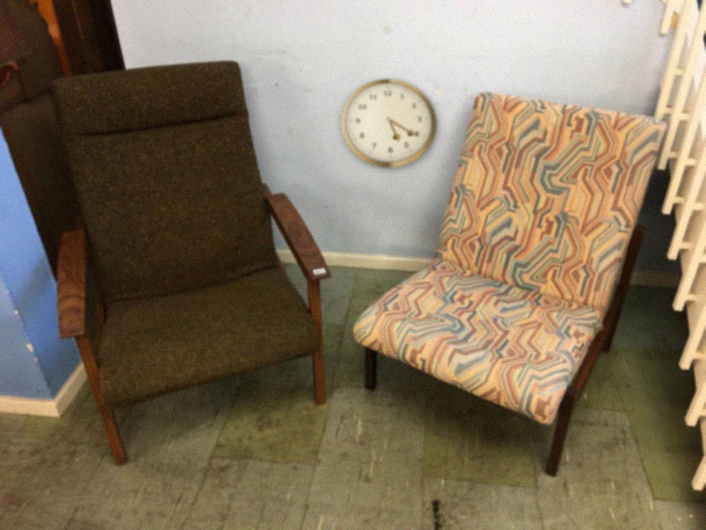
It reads {"hour": 5, "minute": 21}
